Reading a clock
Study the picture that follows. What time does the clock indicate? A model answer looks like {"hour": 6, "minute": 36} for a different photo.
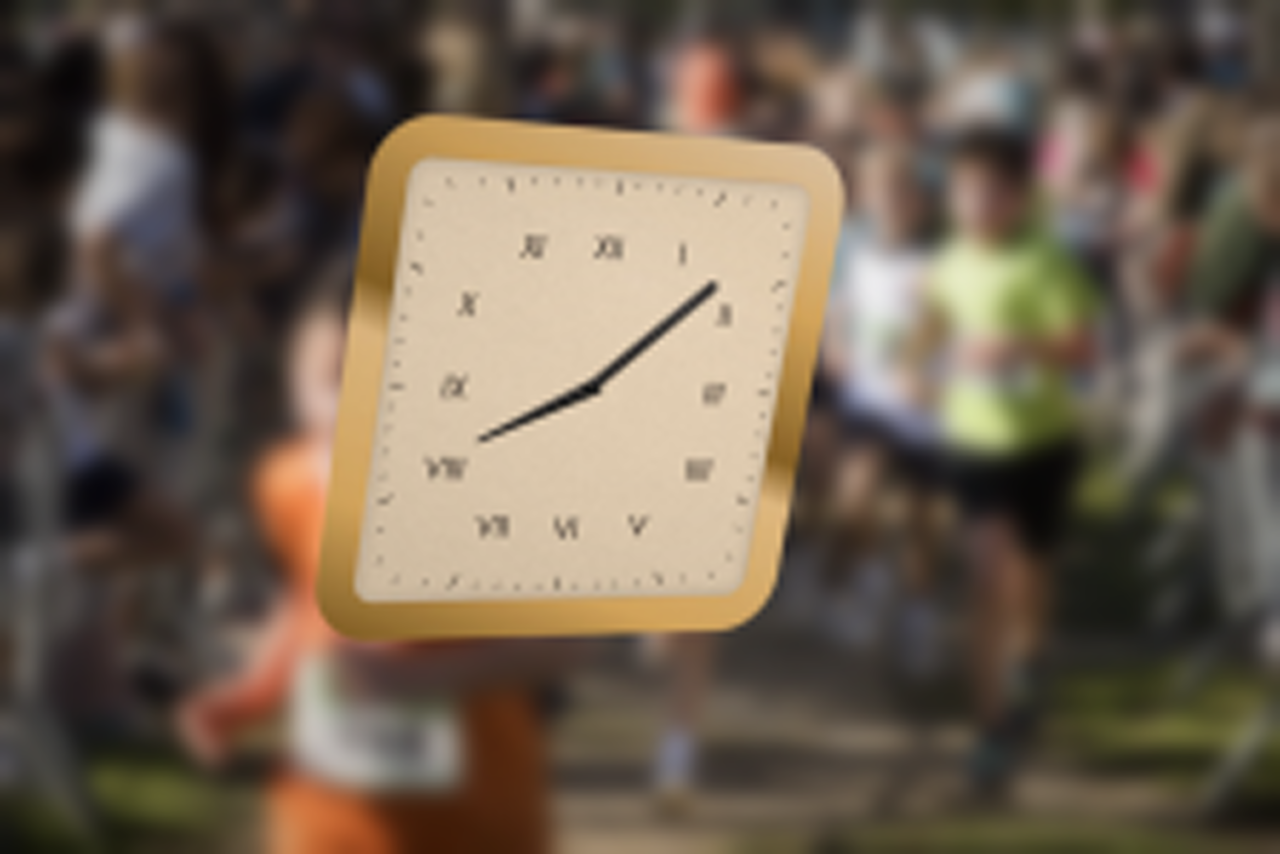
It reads {"hour": 8, "minute": 8}
